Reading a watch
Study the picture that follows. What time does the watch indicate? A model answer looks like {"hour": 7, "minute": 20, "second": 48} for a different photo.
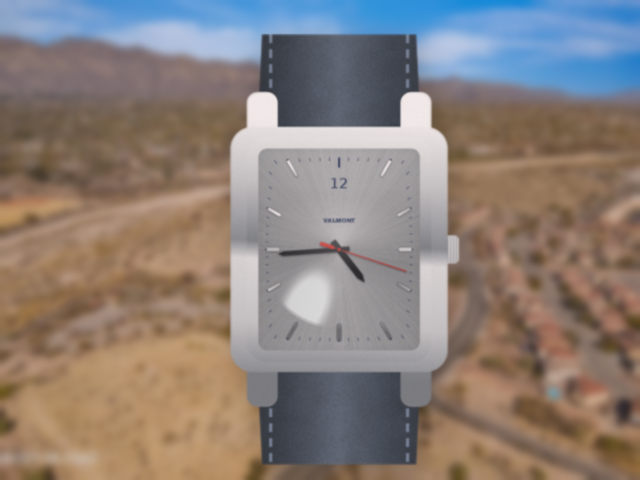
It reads {"hour": 4, "minute": 44, "second": 18}
